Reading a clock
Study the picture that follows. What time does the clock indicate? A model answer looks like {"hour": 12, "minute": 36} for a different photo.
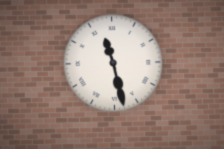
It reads {"hour": 11, "minute": 28}
